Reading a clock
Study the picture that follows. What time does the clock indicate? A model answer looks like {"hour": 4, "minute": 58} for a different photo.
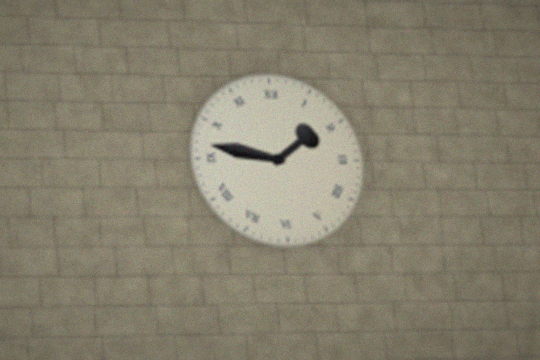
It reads {"hour": 1, "minute": 47}
